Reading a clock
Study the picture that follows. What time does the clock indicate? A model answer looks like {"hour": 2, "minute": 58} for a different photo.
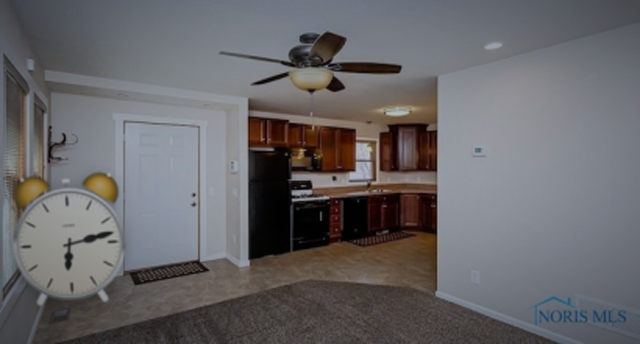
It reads {"hour": 6, "minute": 13}
